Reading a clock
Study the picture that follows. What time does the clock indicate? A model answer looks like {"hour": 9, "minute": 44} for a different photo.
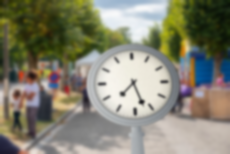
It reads {"hour": 7, "minute": 27}
